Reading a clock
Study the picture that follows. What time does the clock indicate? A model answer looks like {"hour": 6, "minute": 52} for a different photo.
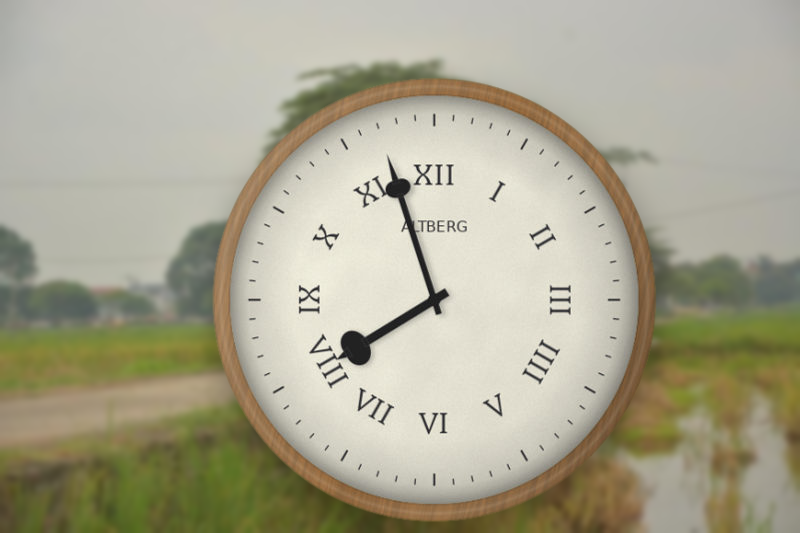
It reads {"hour": 7, "minute": 57}
